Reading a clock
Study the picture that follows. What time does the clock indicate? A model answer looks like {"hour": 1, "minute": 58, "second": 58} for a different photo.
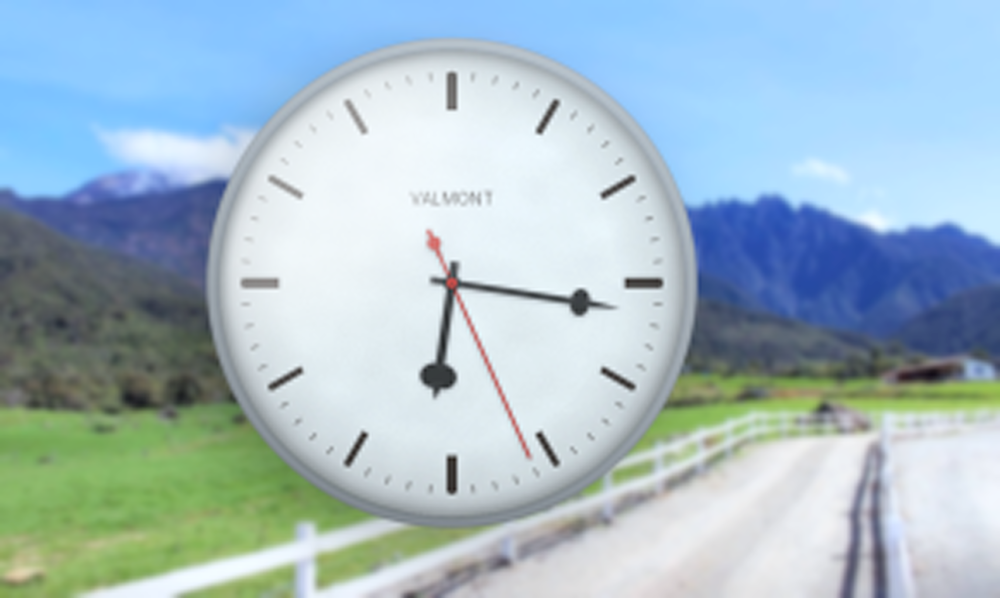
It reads {"hour": 6, "minute": 16, "second": 26}
